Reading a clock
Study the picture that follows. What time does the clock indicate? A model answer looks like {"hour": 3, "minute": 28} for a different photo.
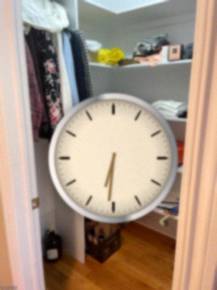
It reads {"hour": 6, "minute": 31}
